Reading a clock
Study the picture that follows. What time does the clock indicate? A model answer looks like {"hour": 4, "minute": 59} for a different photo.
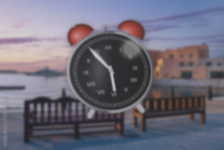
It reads {"hour": 5, "minute": 54}
